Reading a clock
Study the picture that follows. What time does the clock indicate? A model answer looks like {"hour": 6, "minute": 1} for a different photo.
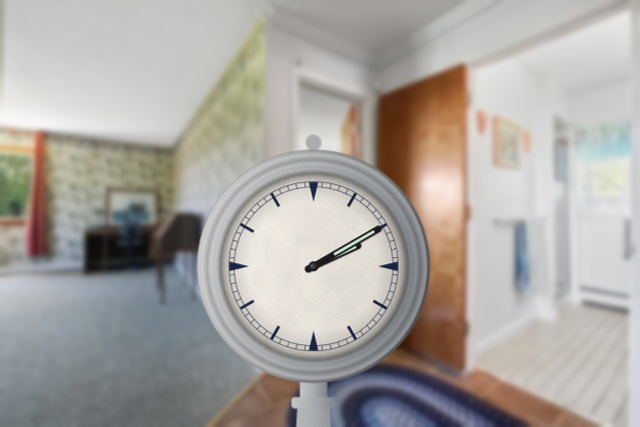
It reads {"hour": 2, "minute": 10}
